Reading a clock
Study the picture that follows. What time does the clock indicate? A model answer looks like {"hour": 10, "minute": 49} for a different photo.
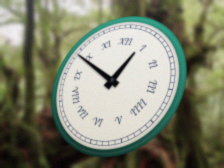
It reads {"hour": 12, "minute": 49}
